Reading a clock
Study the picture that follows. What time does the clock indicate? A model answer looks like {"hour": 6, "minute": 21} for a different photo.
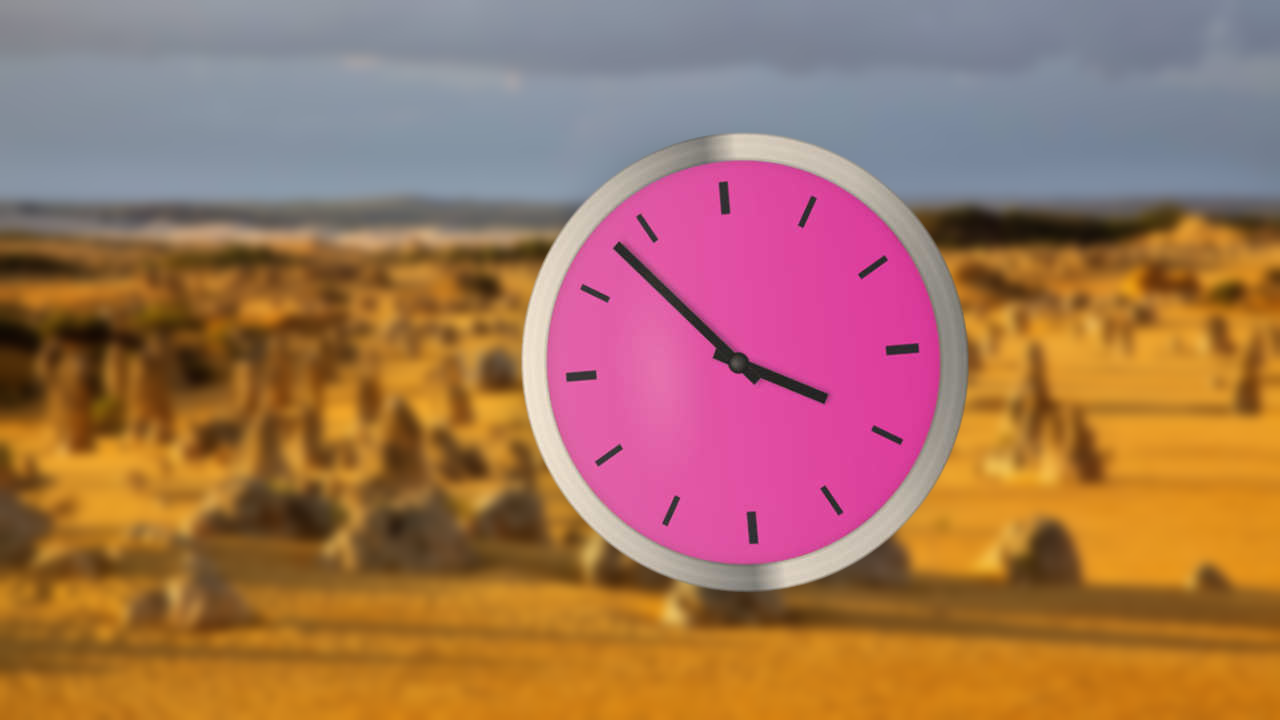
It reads {"hour": 3, "minute": 53}
